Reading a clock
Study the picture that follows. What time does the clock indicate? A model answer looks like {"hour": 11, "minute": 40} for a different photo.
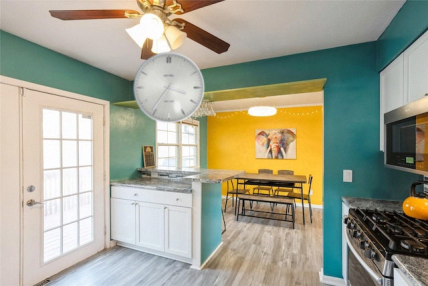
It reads {"hour": 3, "minute": 36}
